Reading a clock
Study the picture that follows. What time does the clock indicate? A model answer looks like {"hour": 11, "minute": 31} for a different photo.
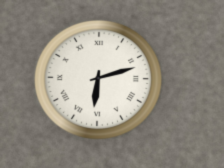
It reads {"hour": 6, "minute": 12}
